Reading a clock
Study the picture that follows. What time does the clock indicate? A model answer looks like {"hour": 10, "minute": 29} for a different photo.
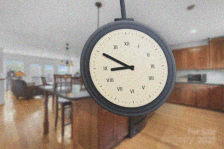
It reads {"hour": 8, "minute": 50}
